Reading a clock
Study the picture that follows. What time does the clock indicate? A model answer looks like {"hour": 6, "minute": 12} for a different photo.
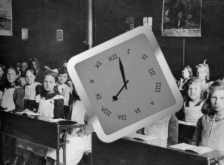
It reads {"hour": 8, "minute": 2}
